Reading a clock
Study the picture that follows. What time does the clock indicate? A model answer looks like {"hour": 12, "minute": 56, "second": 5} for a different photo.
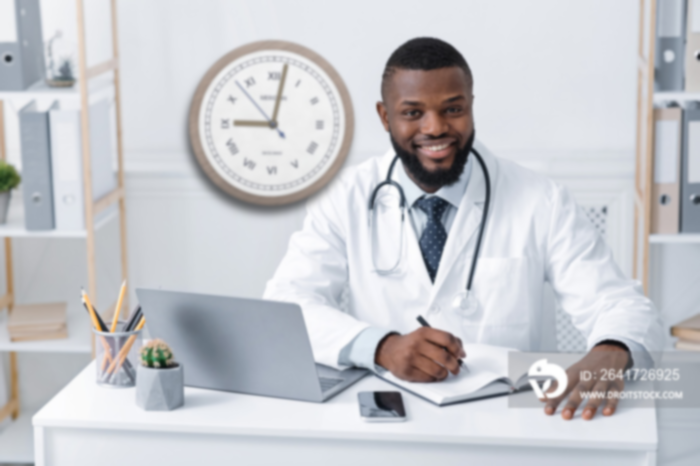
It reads {"hour": 9, "minute": 1, "second": 53}
